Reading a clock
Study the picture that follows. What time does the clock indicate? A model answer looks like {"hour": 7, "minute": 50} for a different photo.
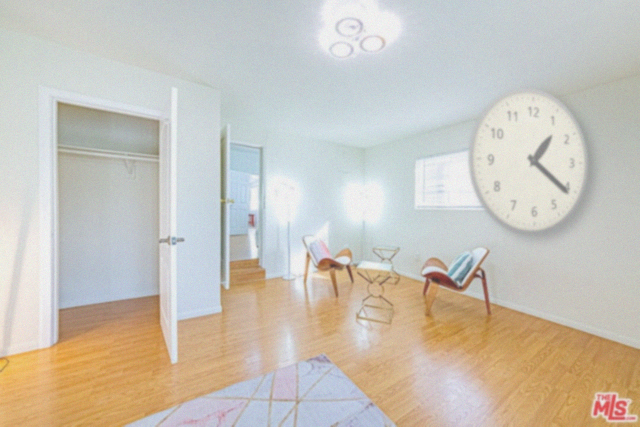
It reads {"hour": 1, "minute": 21}
